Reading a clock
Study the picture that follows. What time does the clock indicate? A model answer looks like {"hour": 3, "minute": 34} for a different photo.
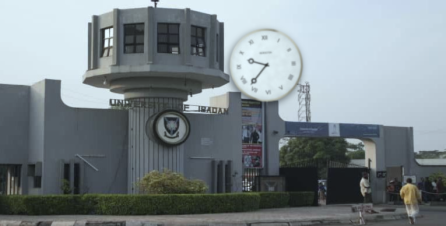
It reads {"hour": 9, "minute": 37}
